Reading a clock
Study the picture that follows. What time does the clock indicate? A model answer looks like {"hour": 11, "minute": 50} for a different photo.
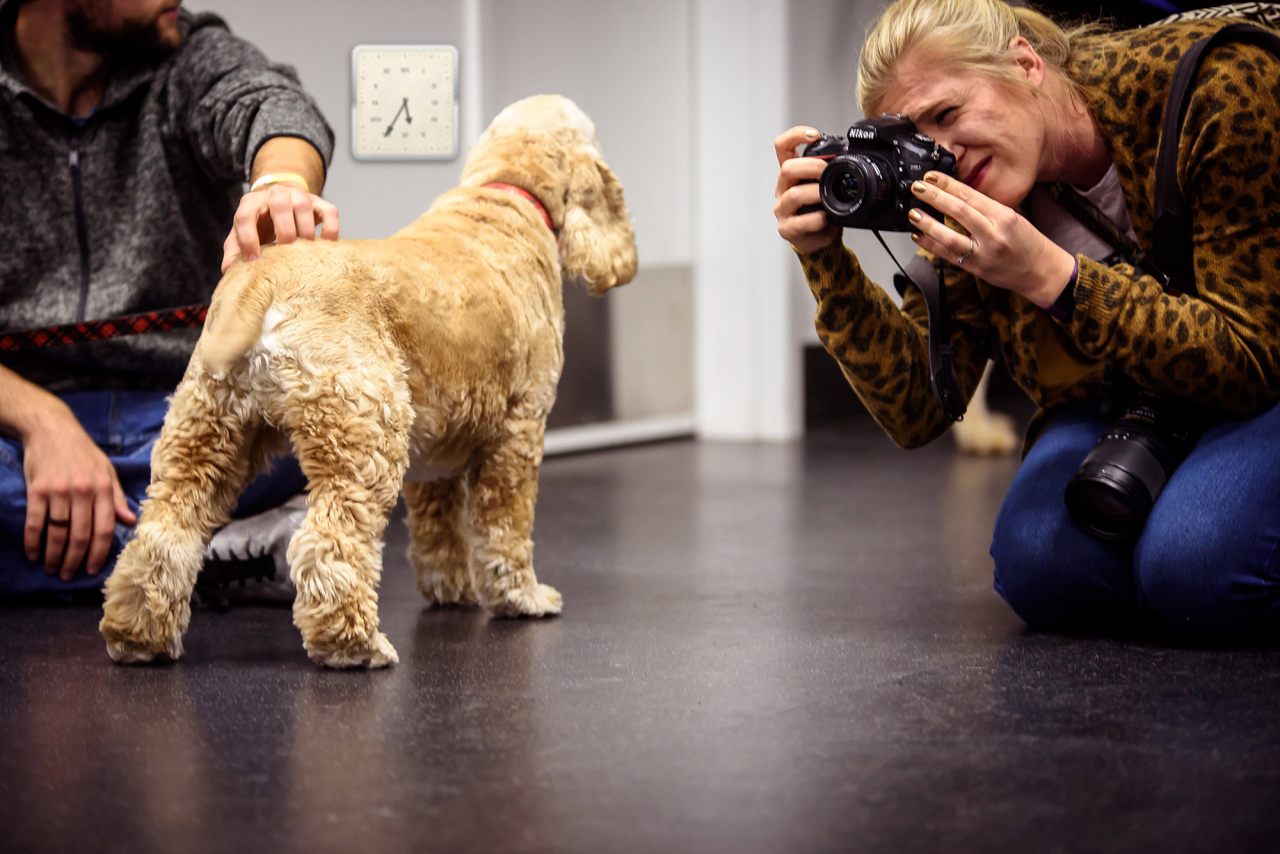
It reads {"hour": 5, "minute": 35}
